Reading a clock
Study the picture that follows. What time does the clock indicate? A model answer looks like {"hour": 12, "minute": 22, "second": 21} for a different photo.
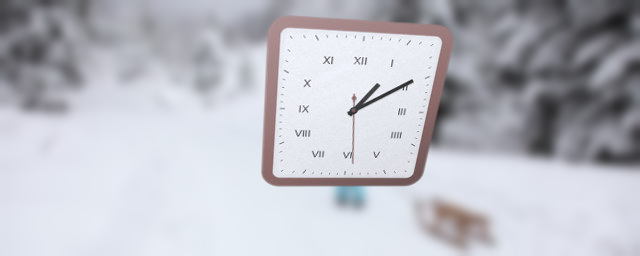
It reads {"hour": 1, "minute": 9, "second": 29}
